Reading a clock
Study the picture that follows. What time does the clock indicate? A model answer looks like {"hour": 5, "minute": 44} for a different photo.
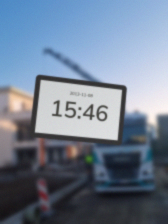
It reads {"hour": 15, "minute": 46}
